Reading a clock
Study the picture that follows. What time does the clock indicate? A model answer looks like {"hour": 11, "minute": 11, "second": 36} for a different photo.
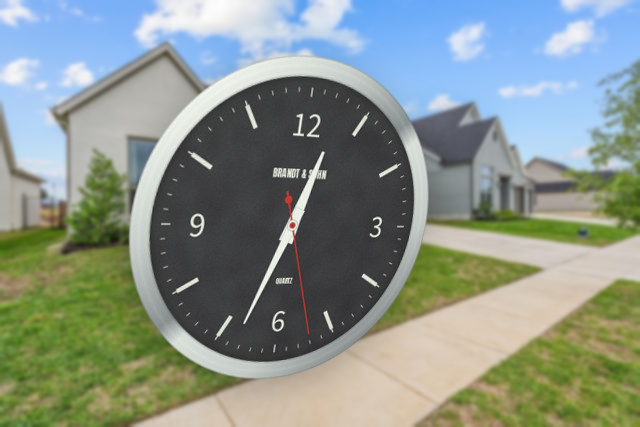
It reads {"hour": 12, "minute": 33, "second": 27}
